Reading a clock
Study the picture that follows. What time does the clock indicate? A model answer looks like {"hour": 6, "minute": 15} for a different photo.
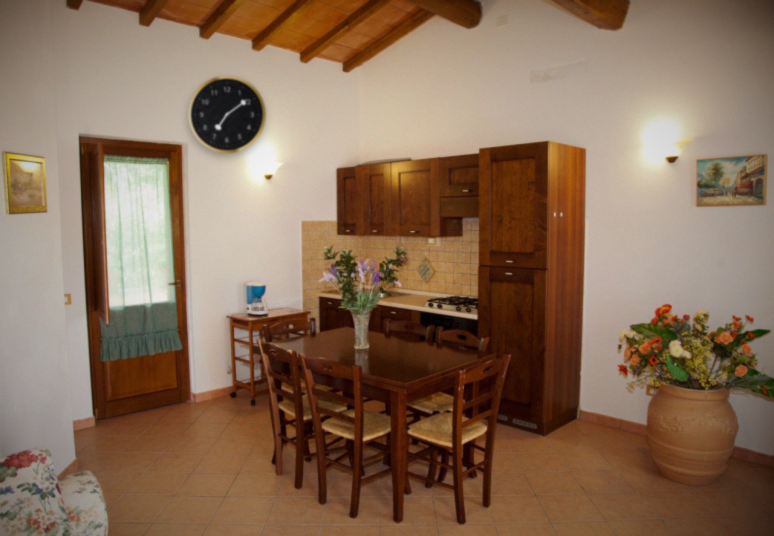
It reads {"hour": 7, "minute": 9}
